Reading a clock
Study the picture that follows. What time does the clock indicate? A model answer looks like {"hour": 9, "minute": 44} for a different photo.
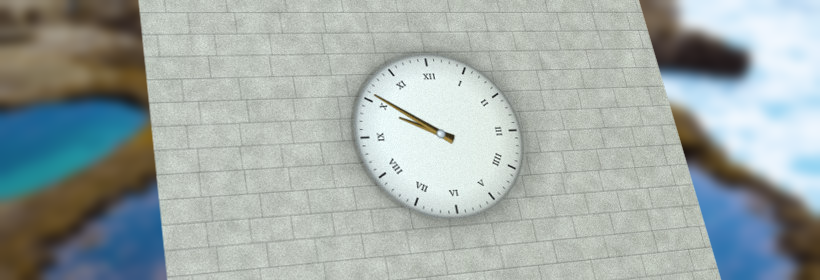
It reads {"hour": 9, "minute": 51}
